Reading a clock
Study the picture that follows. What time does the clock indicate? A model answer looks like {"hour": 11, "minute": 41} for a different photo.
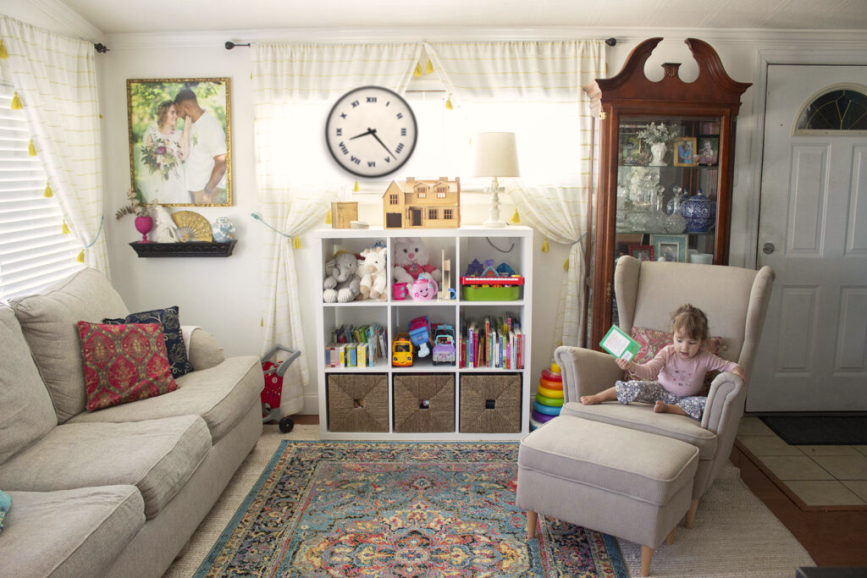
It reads {"hour": 8, "minute": 23}
